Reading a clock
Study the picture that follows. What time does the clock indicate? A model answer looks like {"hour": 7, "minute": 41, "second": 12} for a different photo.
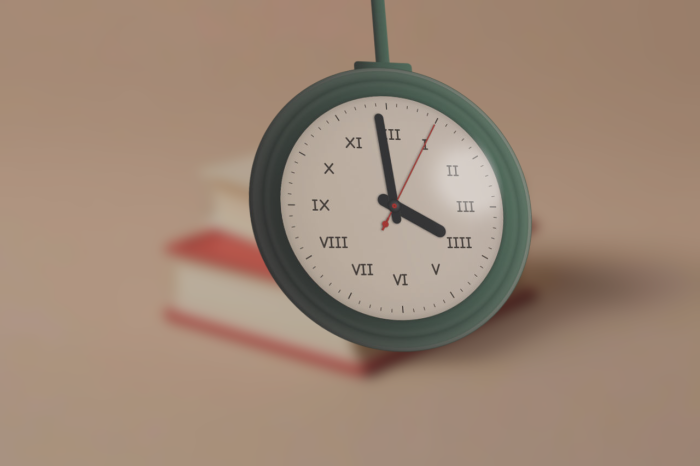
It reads {"hour": 3, "minute": 59, "second": 5}
